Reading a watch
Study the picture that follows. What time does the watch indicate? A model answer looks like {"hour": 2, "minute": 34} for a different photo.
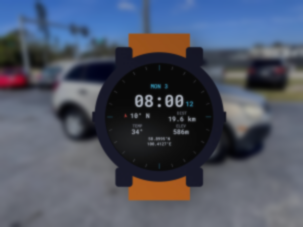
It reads {"hour": 8, "minute": 0}
